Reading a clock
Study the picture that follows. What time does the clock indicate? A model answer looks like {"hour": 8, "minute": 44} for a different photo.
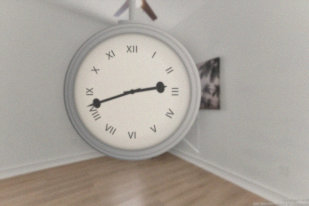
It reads {"hour": 2, "minute": 42}
